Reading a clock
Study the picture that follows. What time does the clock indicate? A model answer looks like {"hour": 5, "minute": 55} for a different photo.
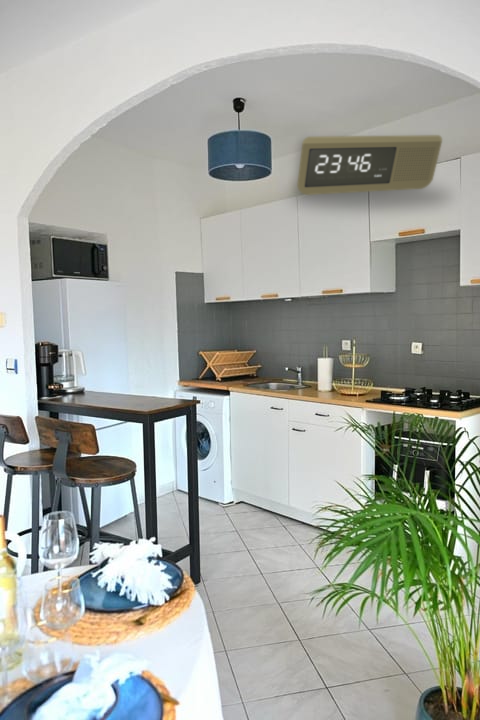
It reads {"hour": 23, "minute": 46}
